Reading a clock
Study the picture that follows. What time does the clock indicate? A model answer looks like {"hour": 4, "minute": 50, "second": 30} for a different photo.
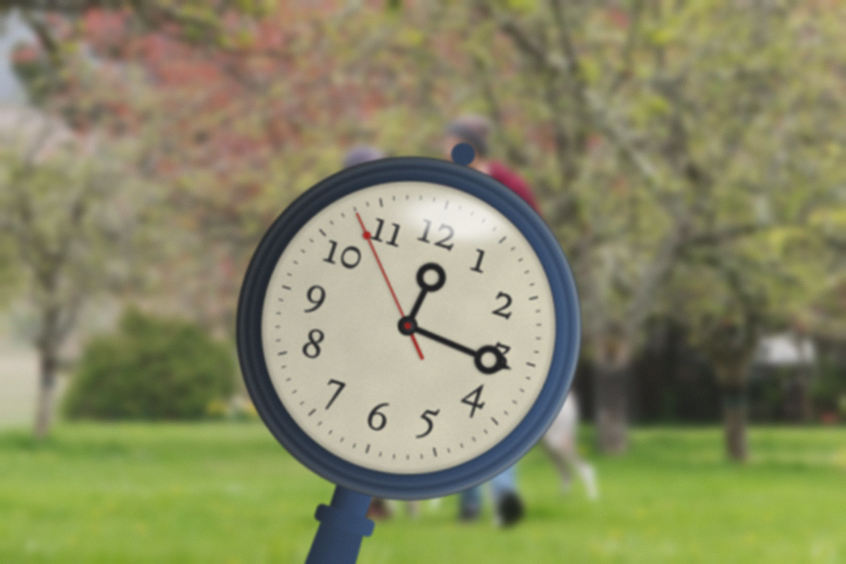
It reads {"hour": 12, "minute": 15, "second": 53}
